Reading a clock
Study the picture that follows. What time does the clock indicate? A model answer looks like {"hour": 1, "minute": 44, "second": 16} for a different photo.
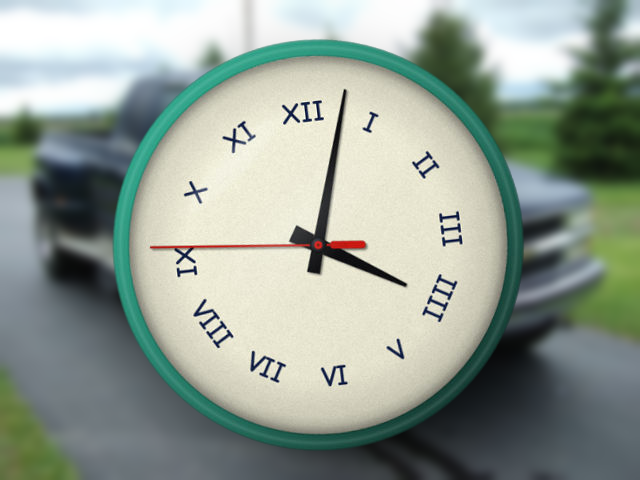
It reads {"hour": 4, "minute": 2, "second": 46}
